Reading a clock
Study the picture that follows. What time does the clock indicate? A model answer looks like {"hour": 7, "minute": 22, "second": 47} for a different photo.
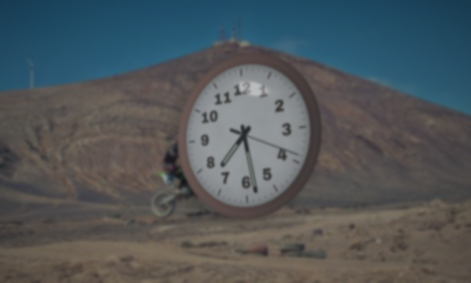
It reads {"hour": 7, "minute": 28, "second": 19}
